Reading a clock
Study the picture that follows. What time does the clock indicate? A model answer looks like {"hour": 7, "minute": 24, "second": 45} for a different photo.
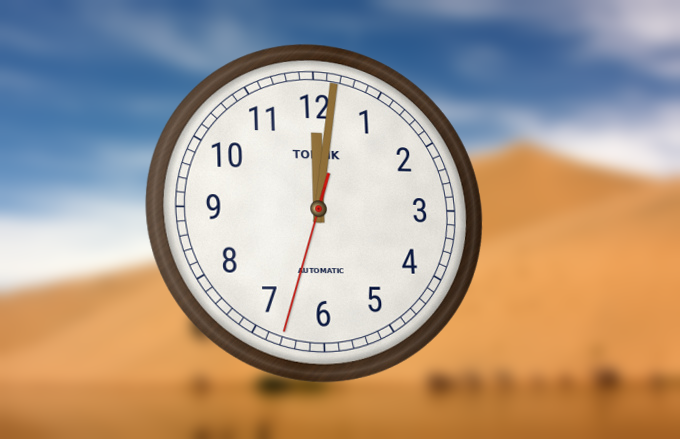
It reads {"hour": 12, "minute": 1, "second": 33}
